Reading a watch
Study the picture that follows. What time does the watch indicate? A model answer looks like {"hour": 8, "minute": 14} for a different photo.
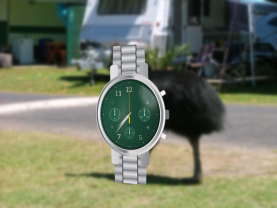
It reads {"hour": 7, "minute": 37}
